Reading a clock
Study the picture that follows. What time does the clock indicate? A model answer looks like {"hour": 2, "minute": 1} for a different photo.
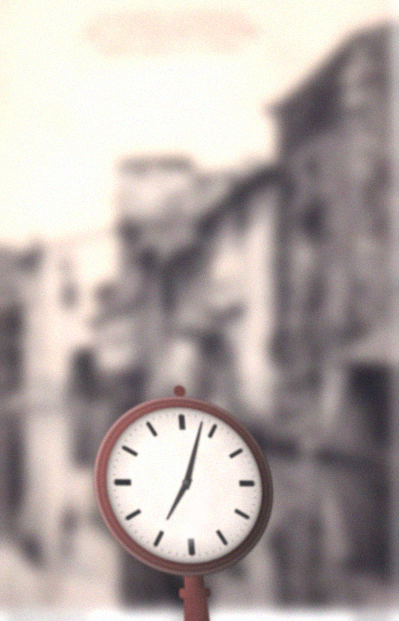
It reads {"hour": 7, "minute": 3}
